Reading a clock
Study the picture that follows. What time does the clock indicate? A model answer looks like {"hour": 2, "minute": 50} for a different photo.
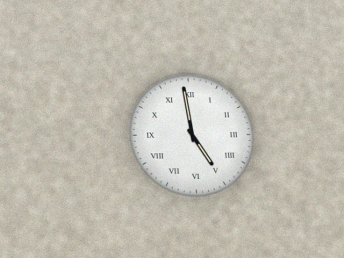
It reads {"hour": 4, "minute": 59}
